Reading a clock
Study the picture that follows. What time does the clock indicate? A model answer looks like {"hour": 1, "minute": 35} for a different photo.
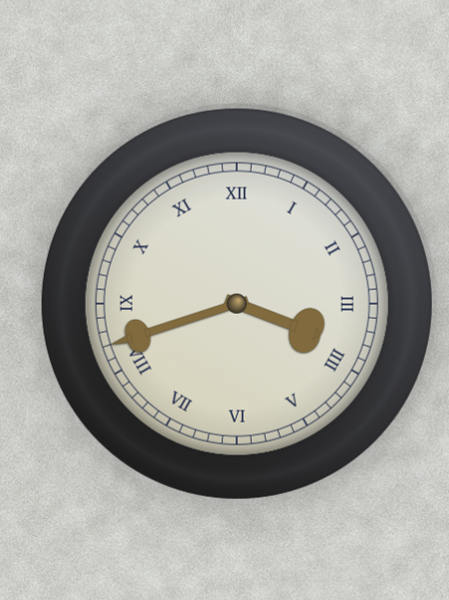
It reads {"hour": 3, "minute": 42}
